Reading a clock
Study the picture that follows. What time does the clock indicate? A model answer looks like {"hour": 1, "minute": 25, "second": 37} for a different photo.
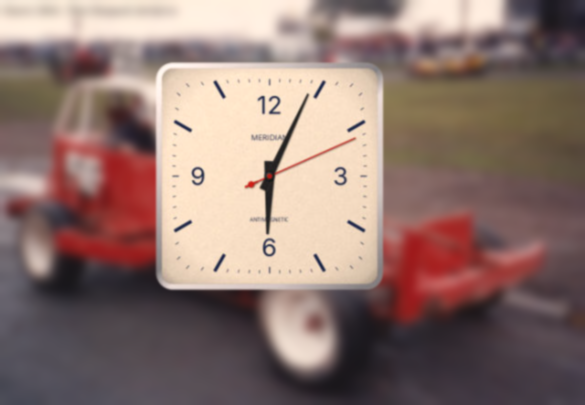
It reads {"hour": 6, "minute": 4, "second": 11}
